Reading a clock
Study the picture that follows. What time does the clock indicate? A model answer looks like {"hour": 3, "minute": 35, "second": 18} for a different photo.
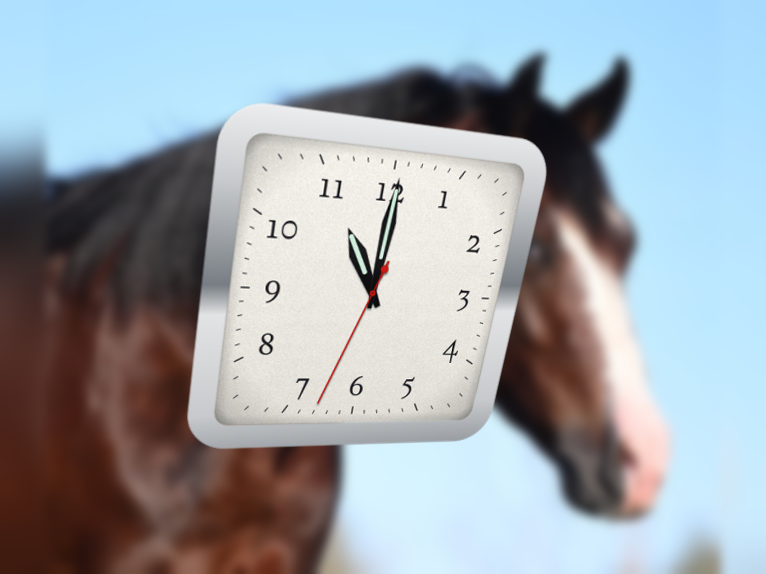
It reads {"hour": 11, "minute": 0, "second": 33}
